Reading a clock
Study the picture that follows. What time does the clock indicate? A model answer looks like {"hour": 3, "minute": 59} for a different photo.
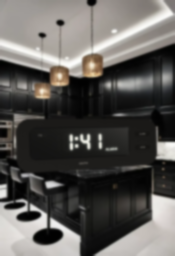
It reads {"hour": 1, "minute": 41}
